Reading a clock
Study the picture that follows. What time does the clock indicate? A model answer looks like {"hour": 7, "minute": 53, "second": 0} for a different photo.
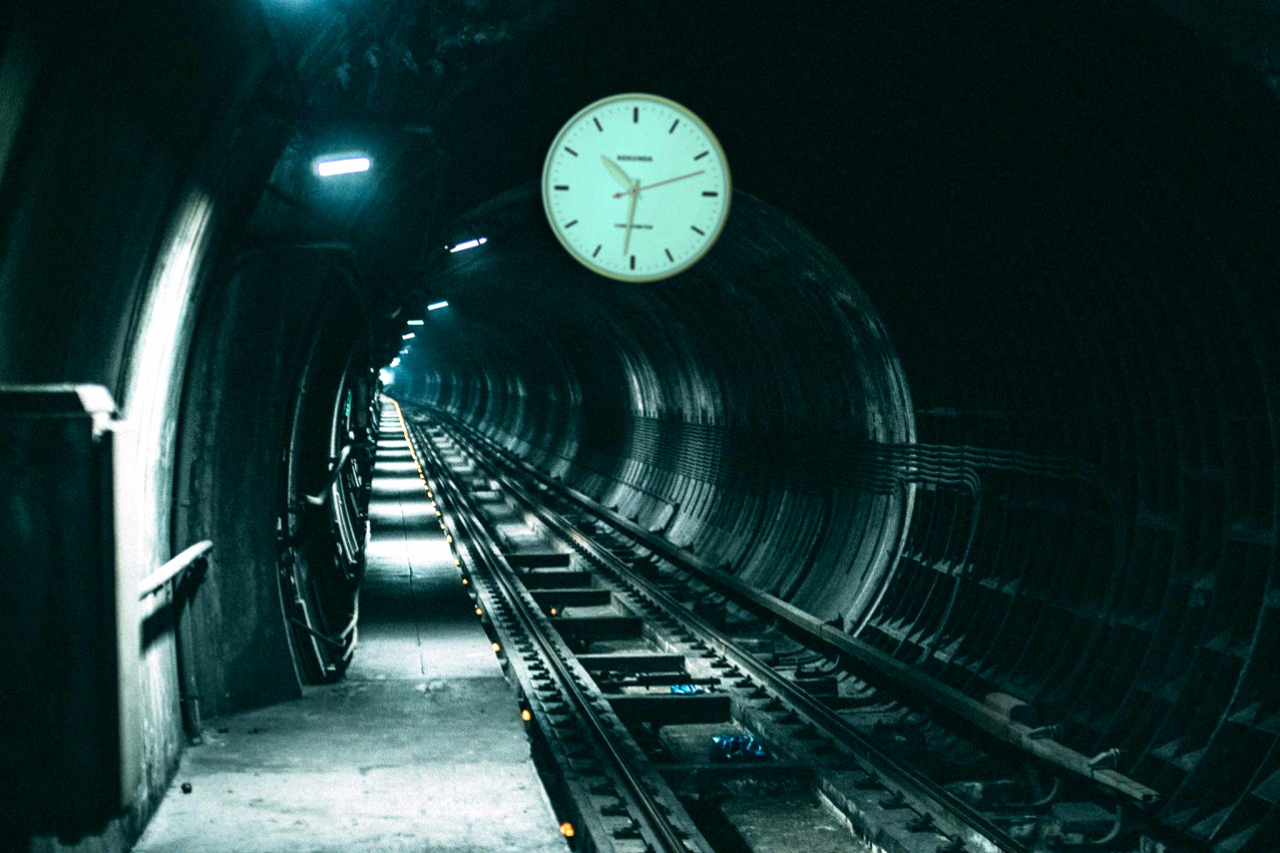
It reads {"hour": 10, "minute": 31, "second": 12}
